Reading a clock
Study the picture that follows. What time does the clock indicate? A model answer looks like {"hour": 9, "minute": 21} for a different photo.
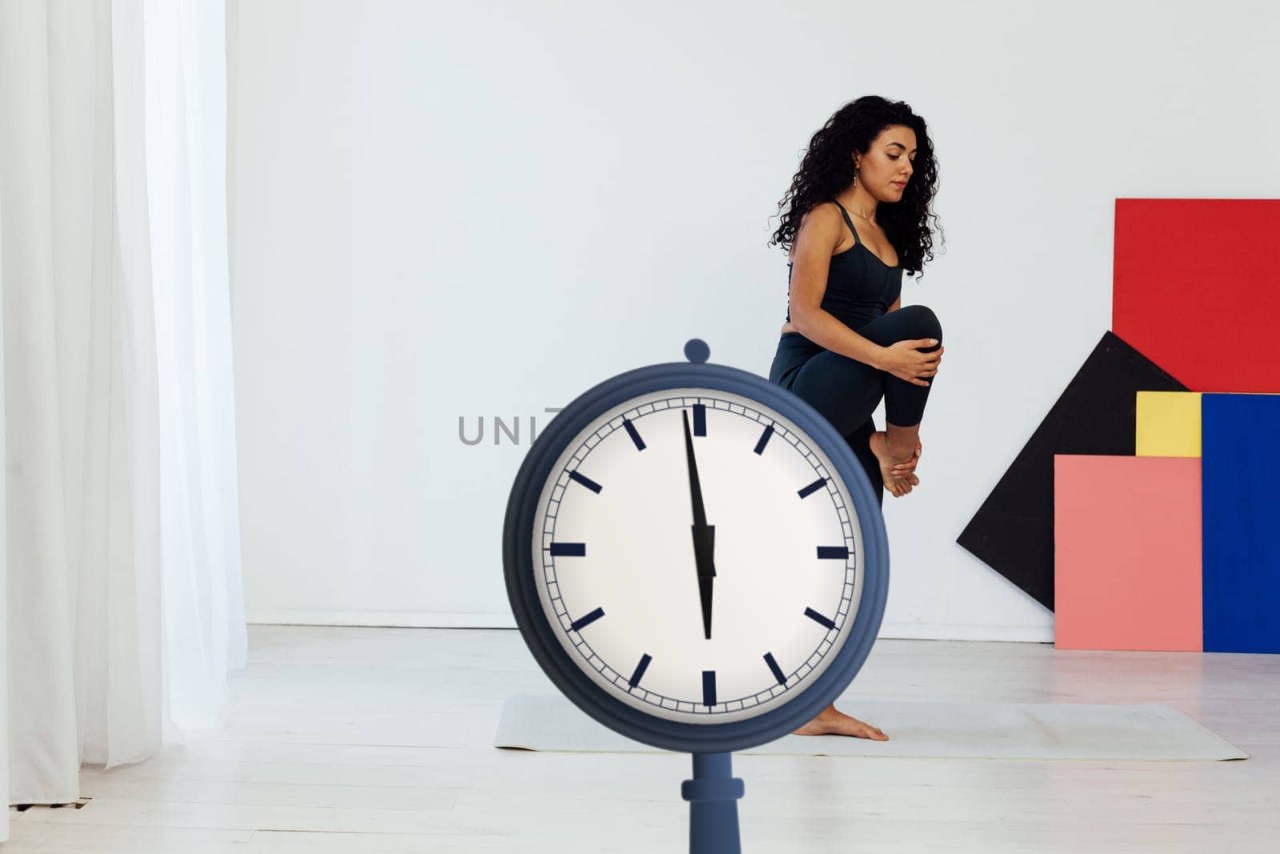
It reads {"hour": 5, "minute": 59}
